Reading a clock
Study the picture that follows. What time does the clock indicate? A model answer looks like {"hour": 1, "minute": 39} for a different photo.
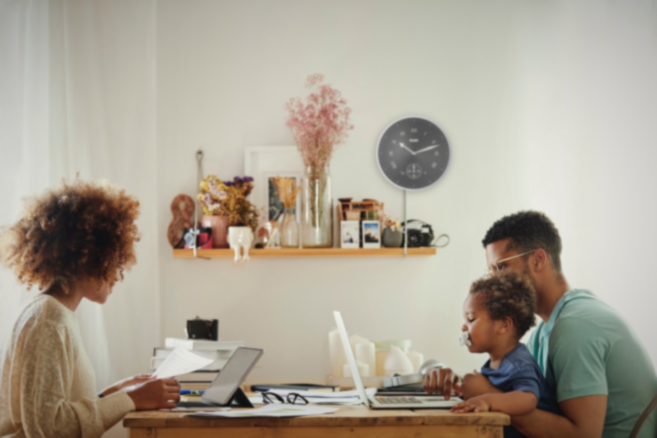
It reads {"hour": 10, "minute": 12}
